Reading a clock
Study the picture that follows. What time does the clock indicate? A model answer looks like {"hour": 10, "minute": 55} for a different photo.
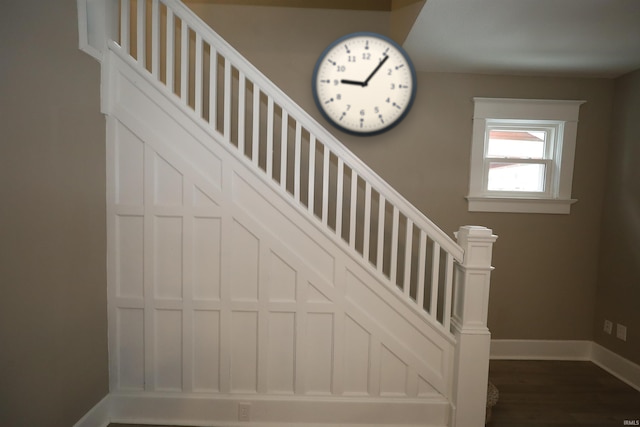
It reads {"hour": 9, "minute": 6}
